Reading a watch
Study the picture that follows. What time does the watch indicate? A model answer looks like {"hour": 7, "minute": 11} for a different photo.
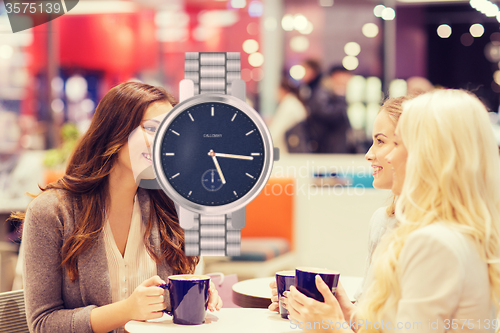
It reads {"hour": 5, "minute": 16}
